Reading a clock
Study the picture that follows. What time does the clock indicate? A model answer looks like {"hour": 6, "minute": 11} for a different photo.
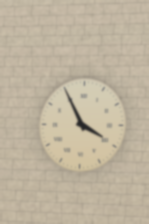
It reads {"hour": 3, "minute": 55}
